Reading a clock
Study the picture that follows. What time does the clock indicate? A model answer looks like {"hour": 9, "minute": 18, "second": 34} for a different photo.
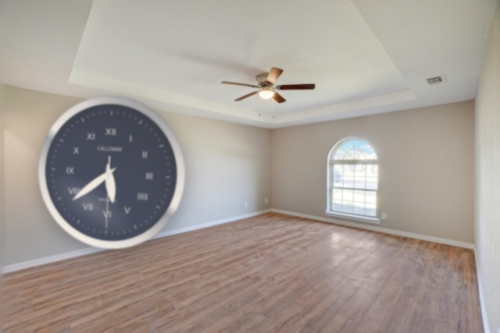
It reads {"hour": 5, "minute": 38, "second": 30}
